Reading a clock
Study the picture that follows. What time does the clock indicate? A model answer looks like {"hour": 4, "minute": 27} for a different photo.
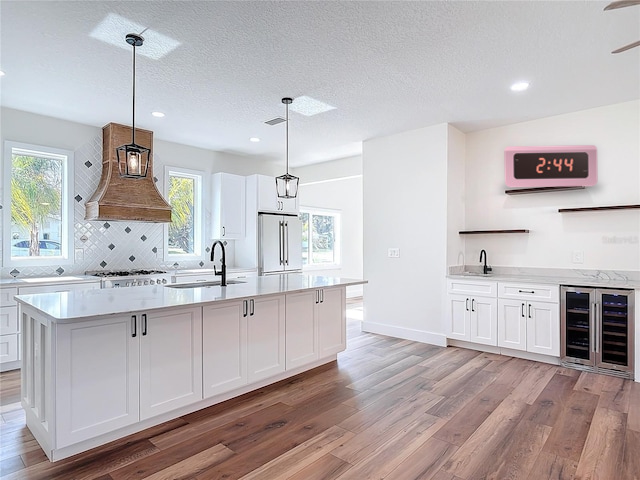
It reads {"hour": 2, "minute": 44}
